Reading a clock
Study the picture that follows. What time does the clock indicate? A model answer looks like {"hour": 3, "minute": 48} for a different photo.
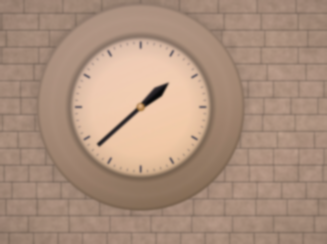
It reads {"hour": 1, "minute": 38}
